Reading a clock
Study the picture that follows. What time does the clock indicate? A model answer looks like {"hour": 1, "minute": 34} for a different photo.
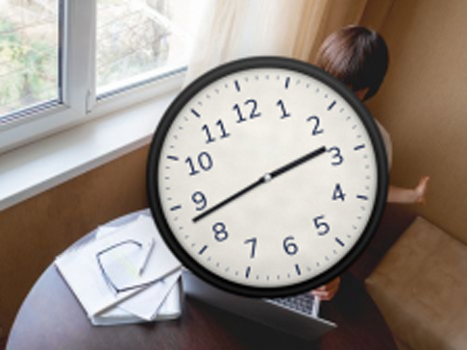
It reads {"hour": 2, "minute": 43}
